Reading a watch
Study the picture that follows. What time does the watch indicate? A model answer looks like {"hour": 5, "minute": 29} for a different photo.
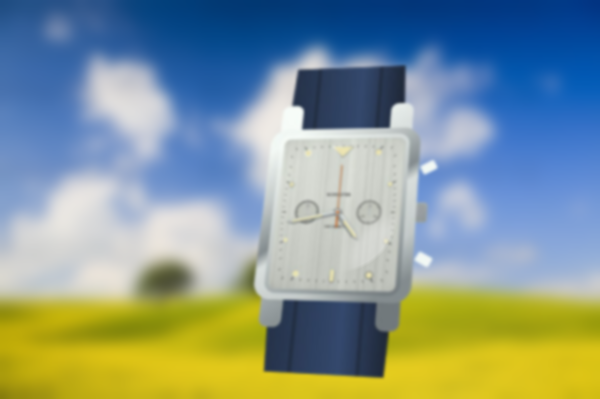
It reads {"hour": 4, "minute": 43}
